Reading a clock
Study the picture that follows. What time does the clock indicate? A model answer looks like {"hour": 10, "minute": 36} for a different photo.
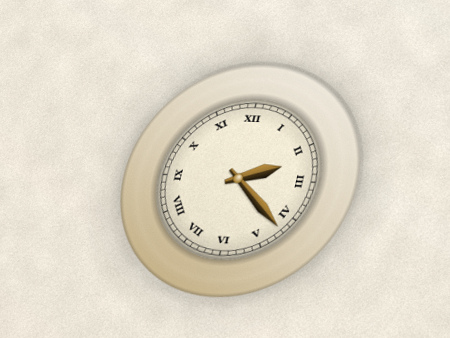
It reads {"hour": 2, "minute": 22}
